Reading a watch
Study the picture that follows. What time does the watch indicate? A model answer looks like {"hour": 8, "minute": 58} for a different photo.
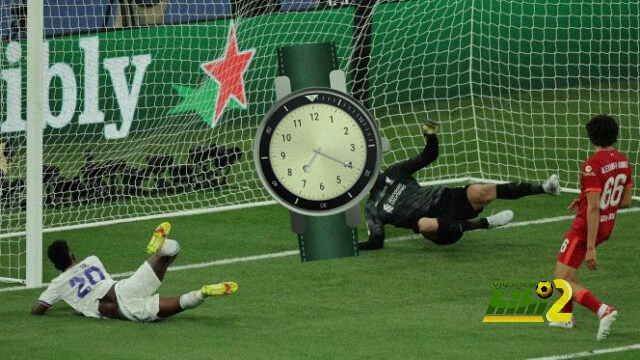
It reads {"hour": 7, "minute": 20}
